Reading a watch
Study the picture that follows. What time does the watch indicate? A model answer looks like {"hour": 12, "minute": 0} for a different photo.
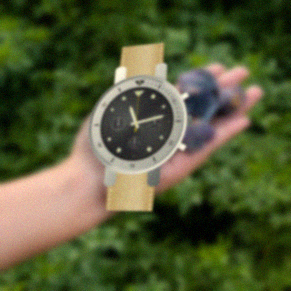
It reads {"hour": 11, "minute": 13}
